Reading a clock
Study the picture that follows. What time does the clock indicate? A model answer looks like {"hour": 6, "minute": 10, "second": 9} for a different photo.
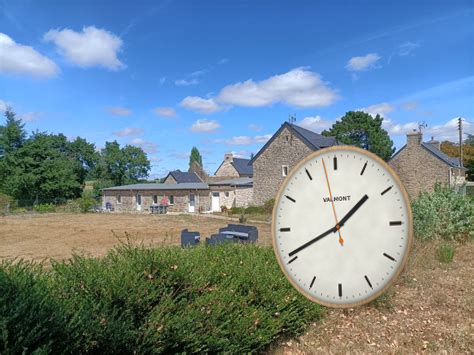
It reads {"hour": 1, "minute": 40, "second": 58}
